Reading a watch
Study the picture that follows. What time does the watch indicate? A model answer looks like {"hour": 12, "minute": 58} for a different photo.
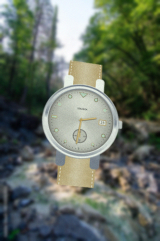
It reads {"hour": 2, "minute": 31}
